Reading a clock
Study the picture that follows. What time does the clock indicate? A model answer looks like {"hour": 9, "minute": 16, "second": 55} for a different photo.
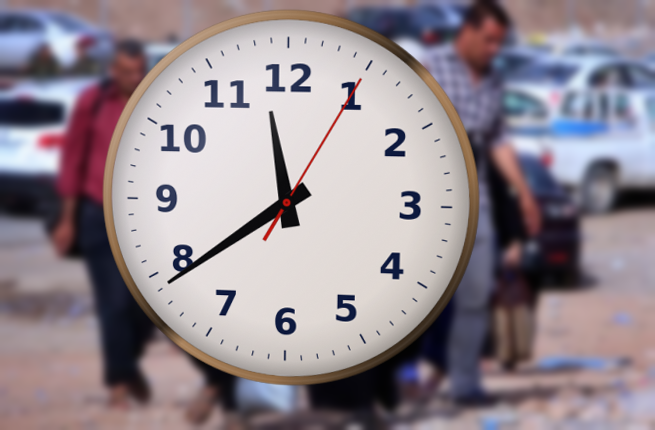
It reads {"hour": 11, "minute": 39, "second": 5}
